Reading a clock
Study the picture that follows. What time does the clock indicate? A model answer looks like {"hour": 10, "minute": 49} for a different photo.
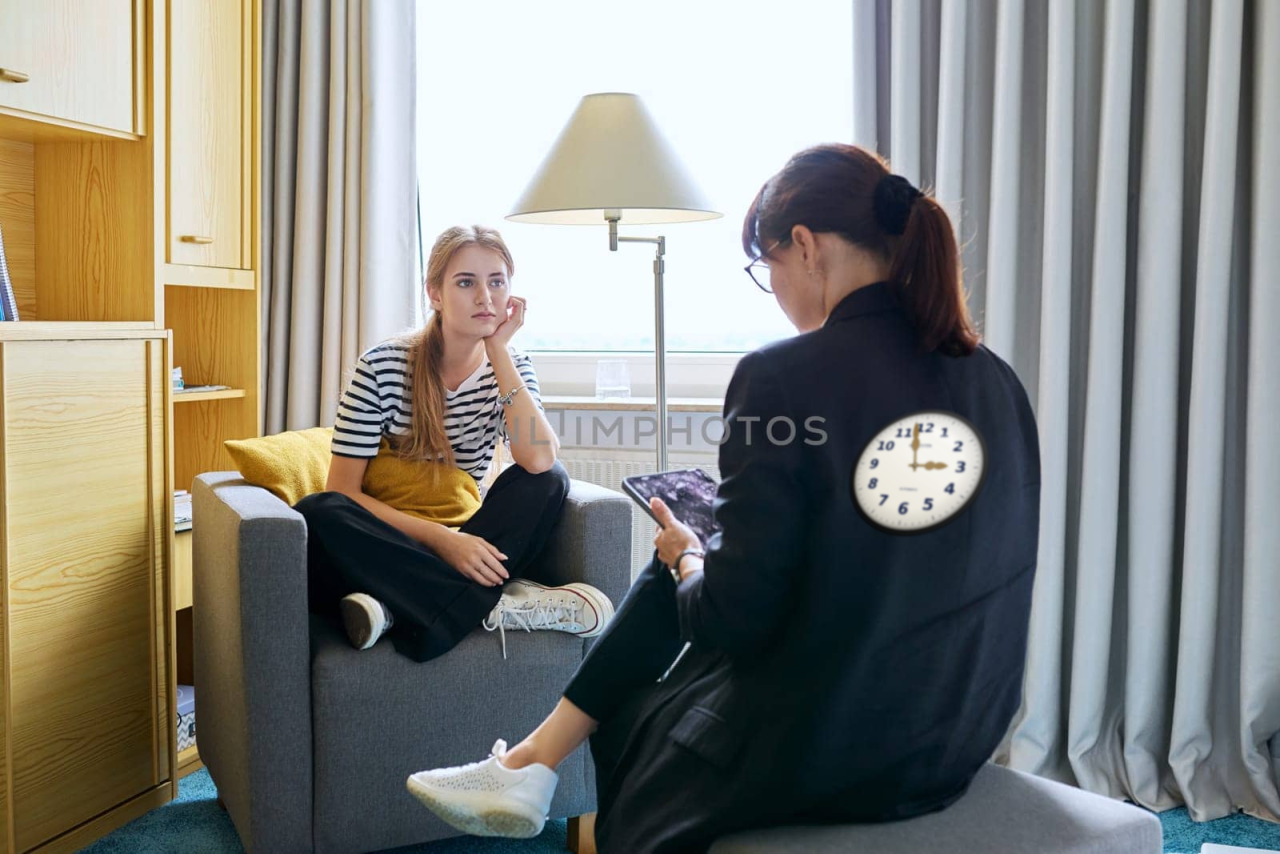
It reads {"hour": 2, "minute": 58}
